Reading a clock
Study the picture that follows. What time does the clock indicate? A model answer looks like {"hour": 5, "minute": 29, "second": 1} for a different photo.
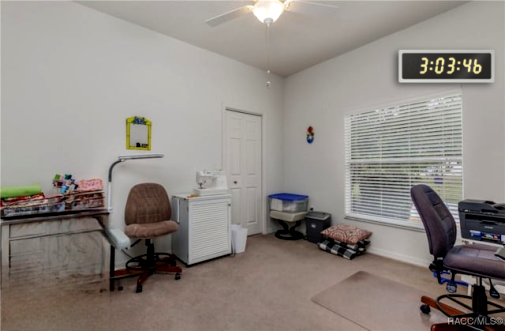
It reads {"hour": 3, "minute": 3, "second": 46}
